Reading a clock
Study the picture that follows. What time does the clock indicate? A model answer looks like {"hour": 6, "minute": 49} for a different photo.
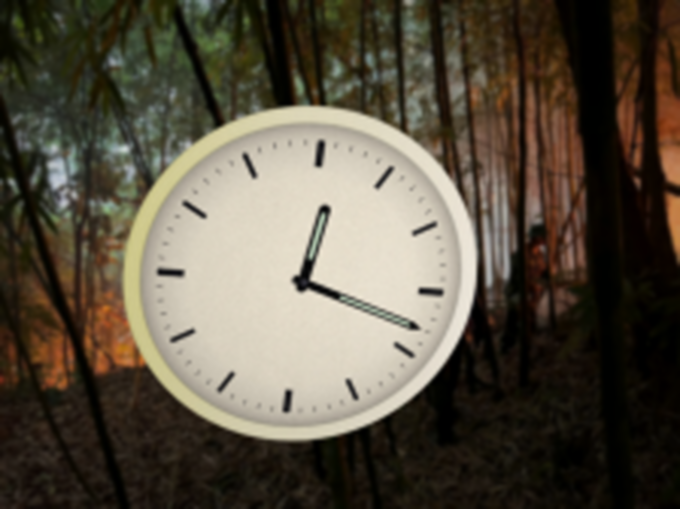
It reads {"hour": 12, "minute": 18}
